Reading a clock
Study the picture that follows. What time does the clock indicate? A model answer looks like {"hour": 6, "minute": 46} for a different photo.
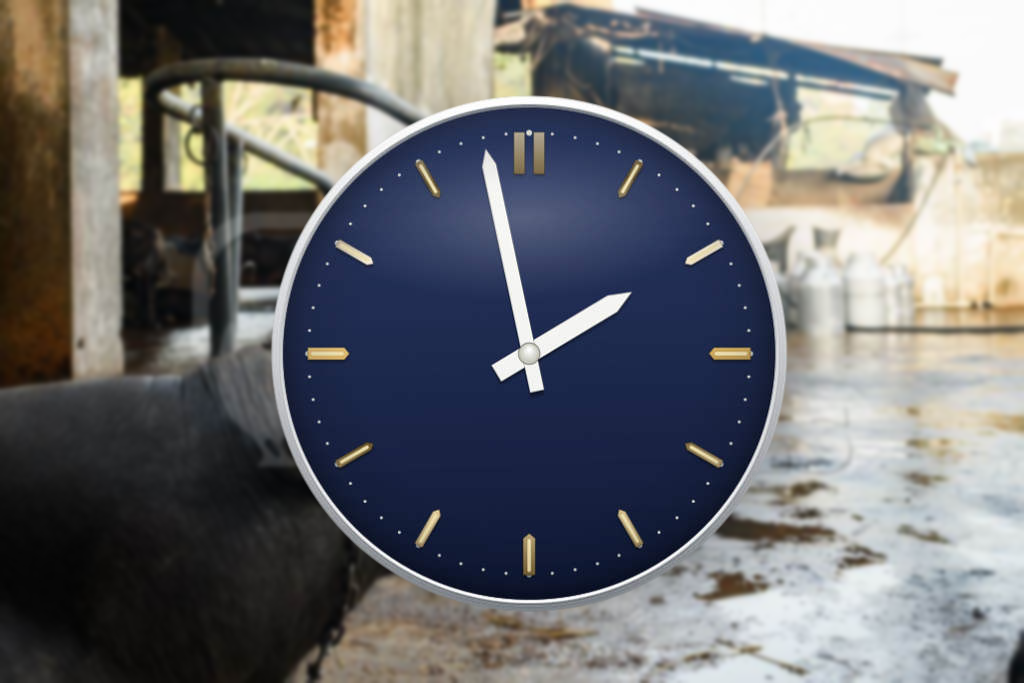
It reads {"hour": 1, "minute": 58}
